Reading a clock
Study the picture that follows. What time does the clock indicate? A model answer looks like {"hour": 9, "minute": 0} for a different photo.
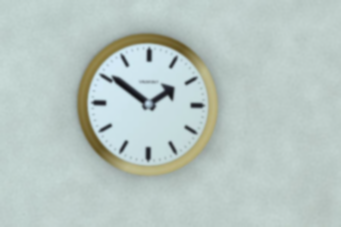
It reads {"hour": 1, "minute": 51}
